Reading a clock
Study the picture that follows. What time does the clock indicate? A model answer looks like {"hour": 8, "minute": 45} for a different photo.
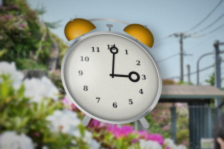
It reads {"hour": 3, "minute": 1}
